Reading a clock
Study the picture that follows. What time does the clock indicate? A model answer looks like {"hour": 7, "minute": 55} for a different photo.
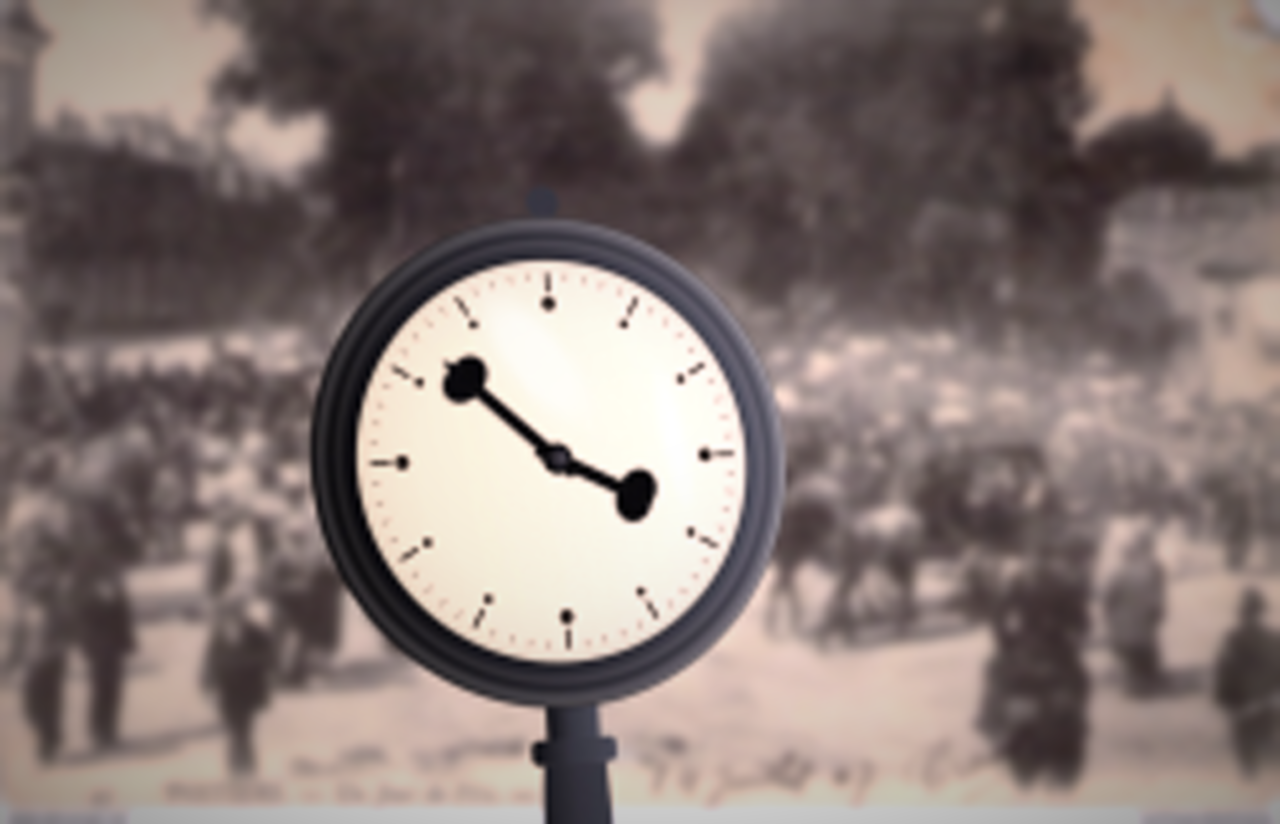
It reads {"hour": 3, "minute": 52}
